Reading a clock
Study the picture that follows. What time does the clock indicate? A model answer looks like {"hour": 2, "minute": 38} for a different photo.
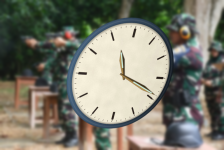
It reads {"hour": 11, "minute": 19}
